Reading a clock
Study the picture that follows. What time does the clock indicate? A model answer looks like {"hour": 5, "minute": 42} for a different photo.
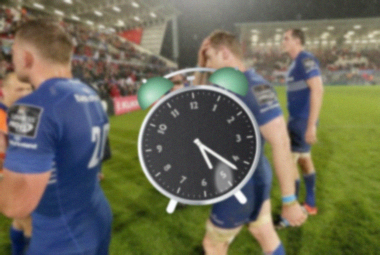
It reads {"hour": 5, "minute": 22}
